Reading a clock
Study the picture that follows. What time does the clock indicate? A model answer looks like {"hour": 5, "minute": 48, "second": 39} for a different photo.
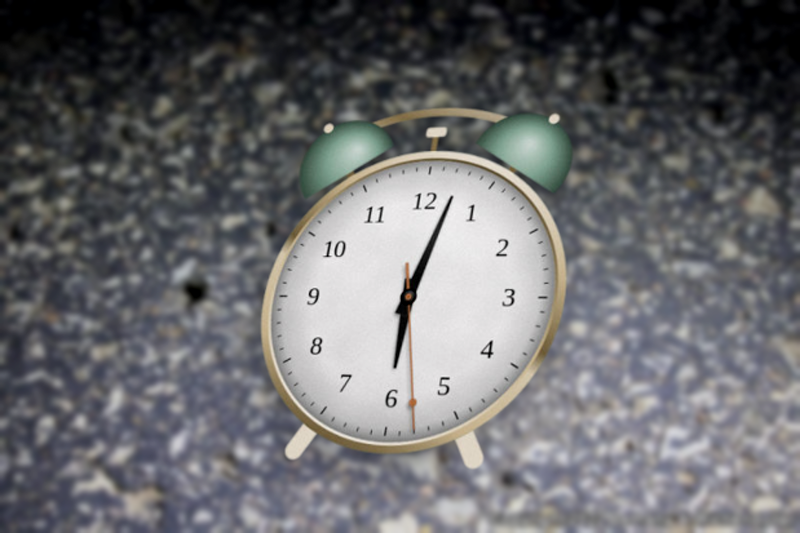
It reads {"hour": 6, "minute": 2, "second": 28}
